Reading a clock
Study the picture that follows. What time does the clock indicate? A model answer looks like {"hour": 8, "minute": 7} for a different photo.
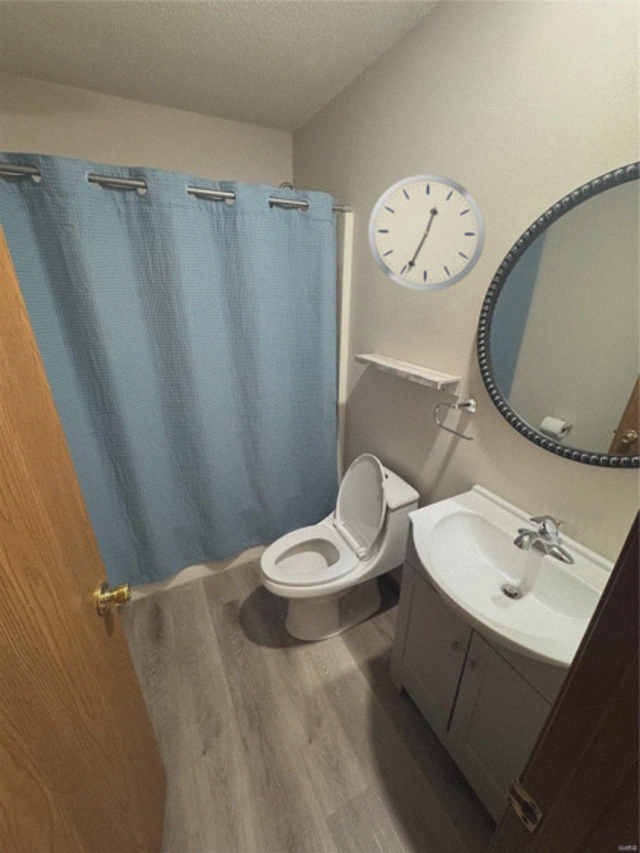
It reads {"hour": 12, "minute": 34}
